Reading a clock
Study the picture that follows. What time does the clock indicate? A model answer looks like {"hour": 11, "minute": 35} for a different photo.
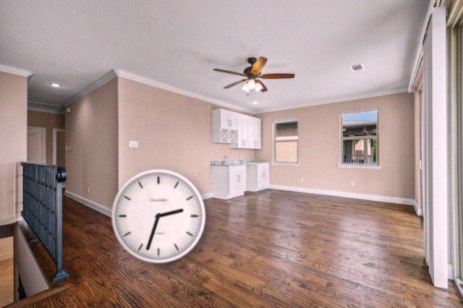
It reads {"hour": 2, "minute": 33}
